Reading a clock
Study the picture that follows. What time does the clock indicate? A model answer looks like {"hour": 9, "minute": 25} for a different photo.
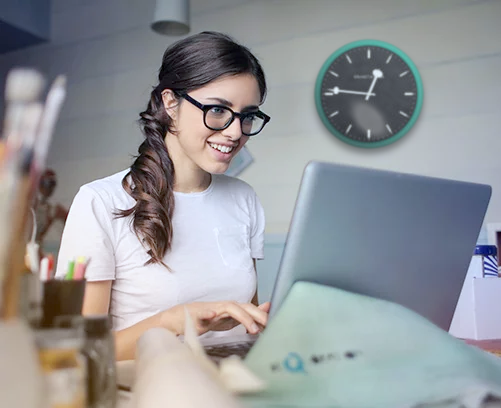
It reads {"hour": 12, "minute": 46}
